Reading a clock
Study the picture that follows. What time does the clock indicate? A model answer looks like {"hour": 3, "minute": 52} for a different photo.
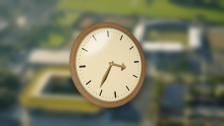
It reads {"hour": 3, "minute": 36}
